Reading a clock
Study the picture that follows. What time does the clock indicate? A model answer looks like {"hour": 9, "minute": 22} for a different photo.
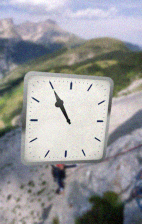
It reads {"hour": 10, "minute": 55}
